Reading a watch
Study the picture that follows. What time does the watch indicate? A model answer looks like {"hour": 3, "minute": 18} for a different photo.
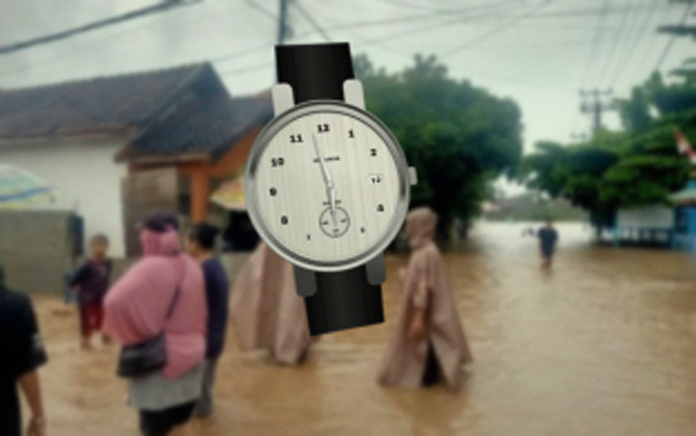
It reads {"hour": 5, "minute": 58}
